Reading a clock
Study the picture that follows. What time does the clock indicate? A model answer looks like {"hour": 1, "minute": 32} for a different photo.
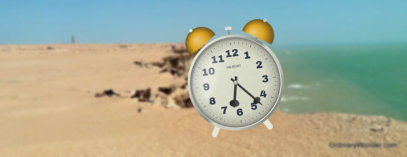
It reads {"hour": 6, "minute": 23}
